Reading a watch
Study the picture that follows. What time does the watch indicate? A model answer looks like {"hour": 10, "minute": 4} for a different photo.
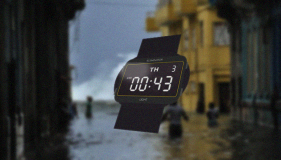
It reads {"hour": 0, "minute": 43}
